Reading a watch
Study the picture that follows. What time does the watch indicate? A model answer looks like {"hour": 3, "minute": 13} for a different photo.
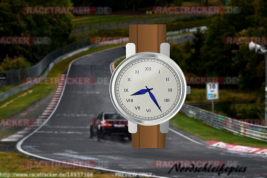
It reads {"hour": 8, "minute": 25}
